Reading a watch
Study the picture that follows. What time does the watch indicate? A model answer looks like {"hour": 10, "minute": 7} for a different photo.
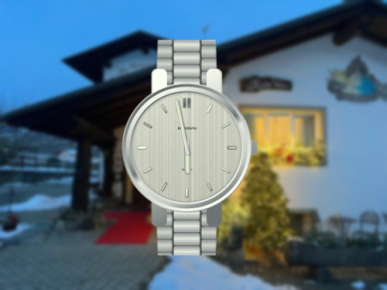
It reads {"hour": 5, "minute": 58}
